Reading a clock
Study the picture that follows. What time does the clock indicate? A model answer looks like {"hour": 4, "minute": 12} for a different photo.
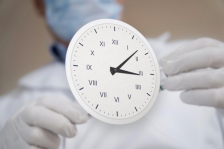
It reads {"hour": 3, "minute": 8}
